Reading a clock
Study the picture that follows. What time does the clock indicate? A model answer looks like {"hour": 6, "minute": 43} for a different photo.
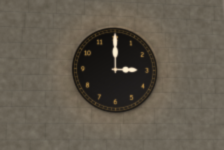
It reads {"hour": 3, "minute": 0}
